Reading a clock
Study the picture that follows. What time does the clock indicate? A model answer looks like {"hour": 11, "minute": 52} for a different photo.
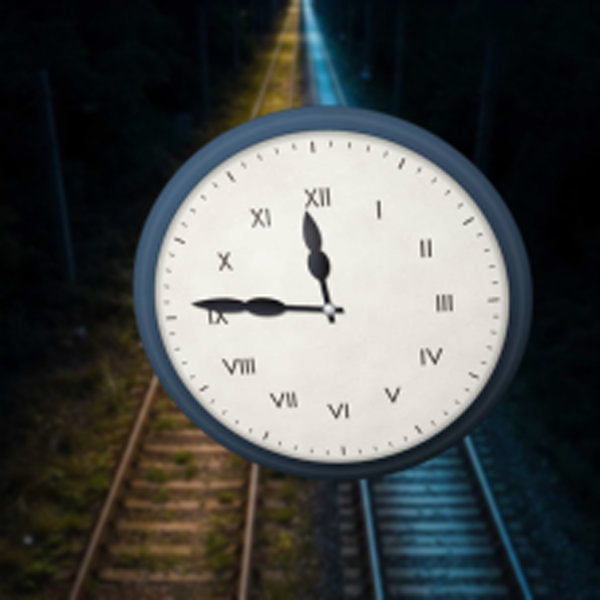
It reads {"hour": 11, "minute": 46}
